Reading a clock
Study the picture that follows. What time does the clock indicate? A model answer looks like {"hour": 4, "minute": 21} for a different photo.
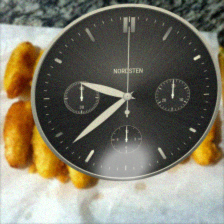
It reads {"hour": 9, "minute": 38}
